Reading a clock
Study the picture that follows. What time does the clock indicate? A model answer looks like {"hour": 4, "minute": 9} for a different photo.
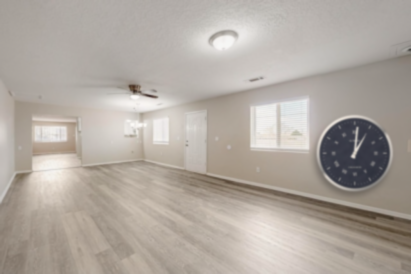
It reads {"hour": 1, "minute": 1}
